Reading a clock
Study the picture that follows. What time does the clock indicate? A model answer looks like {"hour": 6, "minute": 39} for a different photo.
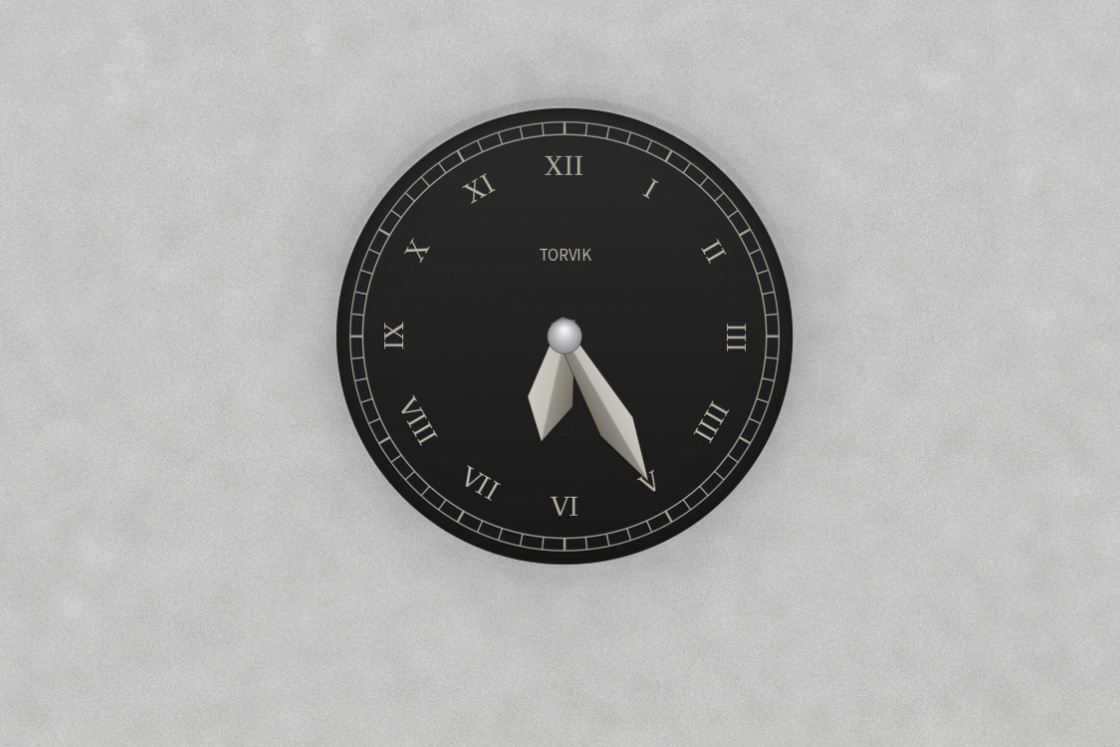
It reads {"hour": 6, "minute": 25}
